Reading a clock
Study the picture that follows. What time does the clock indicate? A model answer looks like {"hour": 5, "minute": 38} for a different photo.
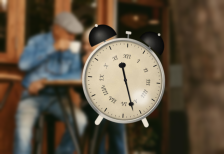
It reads {"hour": 11, "minute": 27}
